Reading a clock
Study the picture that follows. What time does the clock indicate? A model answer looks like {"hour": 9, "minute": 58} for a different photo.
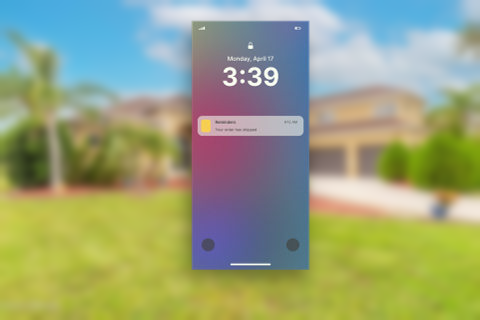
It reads {"hour": 3, "minute": 39}
